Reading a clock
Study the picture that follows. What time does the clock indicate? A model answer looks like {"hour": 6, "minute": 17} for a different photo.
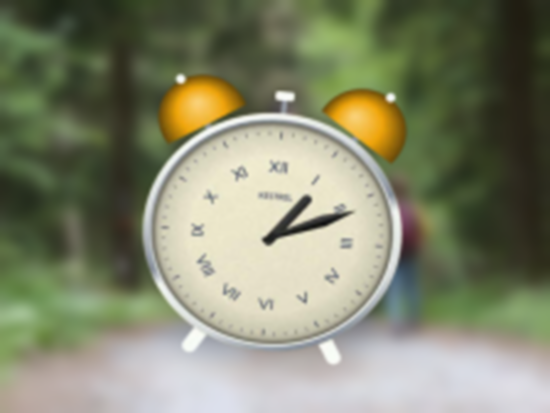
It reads {"hour": 1, "minute": 11}
